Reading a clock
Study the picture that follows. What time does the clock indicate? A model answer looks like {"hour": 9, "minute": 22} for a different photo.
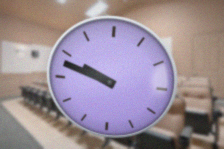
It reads {"hour": 9, "minute": 48}
